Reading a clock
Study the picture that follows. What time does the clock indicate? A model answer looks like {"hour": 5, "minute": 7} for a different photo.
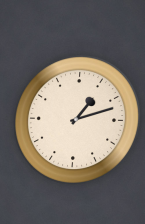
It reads {"hour": 1, "minute": 12}
